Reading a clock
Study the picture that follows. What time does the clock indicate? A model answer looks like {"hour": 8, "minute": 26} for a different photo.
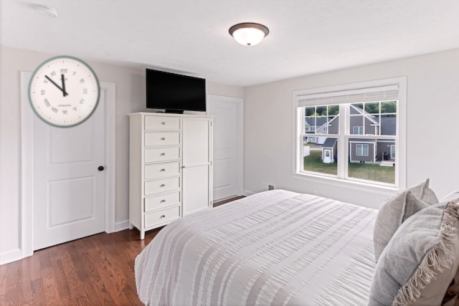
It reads {"hour": 11, "minute": 52}
